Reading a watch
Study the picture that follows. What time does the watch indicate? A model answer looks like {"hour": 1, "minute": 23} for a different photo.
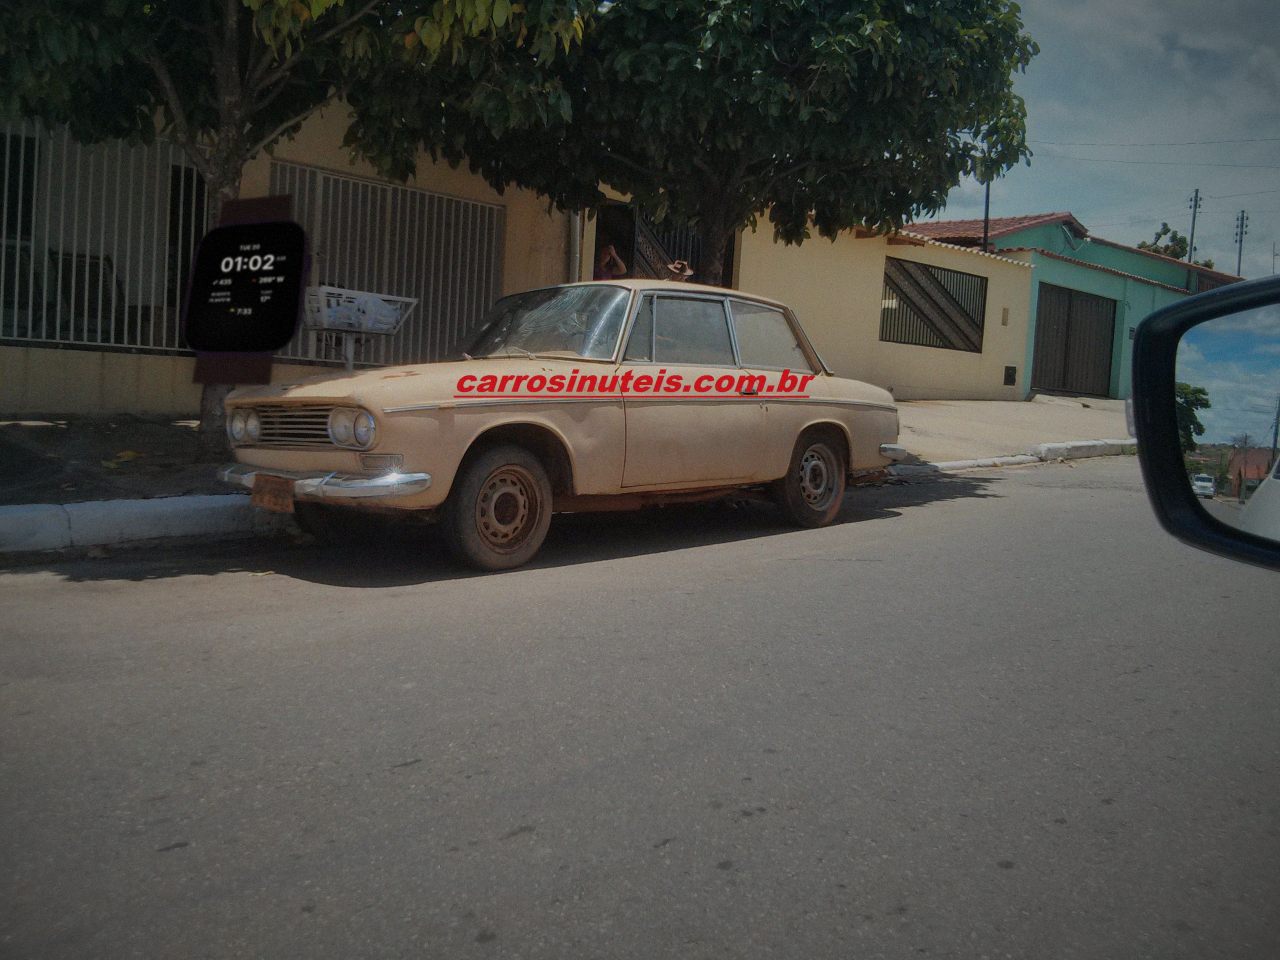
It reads {"hour": 1, "minute": 2}
